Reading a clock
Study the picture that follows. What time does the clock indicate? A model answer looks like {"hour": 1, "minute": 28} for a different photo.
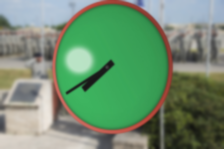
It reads {"hour": 7, "minute": 40}
